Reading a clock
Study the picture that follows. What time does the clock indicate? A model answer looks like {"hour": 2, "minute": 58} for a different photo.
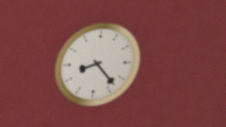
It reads {"hour": 8, "minute": 23}
